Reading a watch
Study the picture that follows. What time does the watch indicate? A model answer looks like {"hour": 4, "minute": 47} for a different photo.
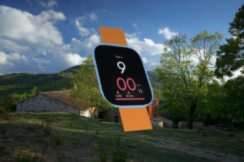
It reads {"hour": 9, "minute": 0}
